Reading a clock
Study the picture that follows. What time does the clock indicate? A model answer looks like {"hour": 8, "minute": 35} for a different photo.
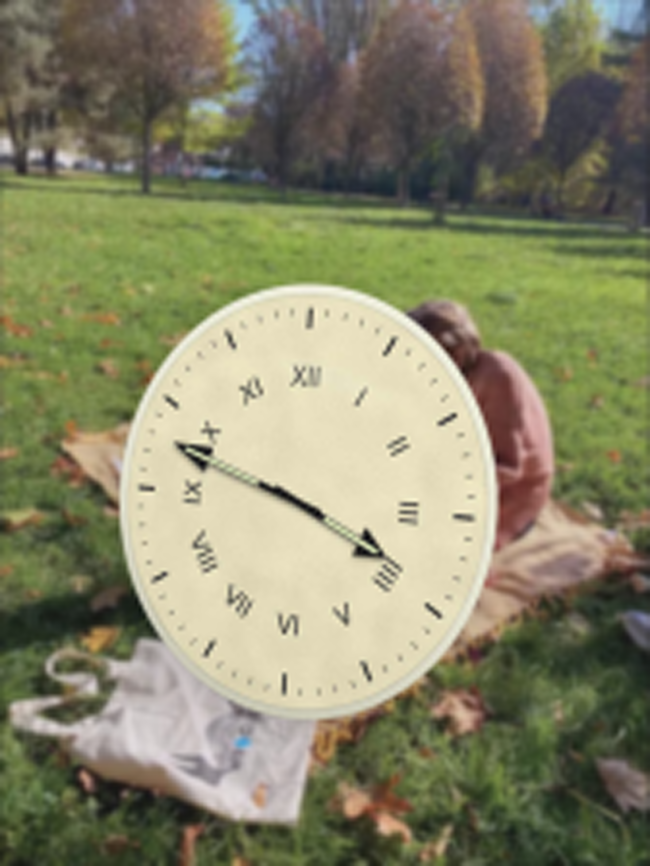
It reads {"hour": 3, "minute": 48}
